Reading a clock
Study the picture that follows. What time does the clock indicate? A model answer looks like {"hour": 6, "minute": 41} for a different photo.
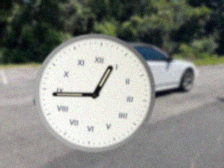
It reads {"hour": 12, "minute": 44}
